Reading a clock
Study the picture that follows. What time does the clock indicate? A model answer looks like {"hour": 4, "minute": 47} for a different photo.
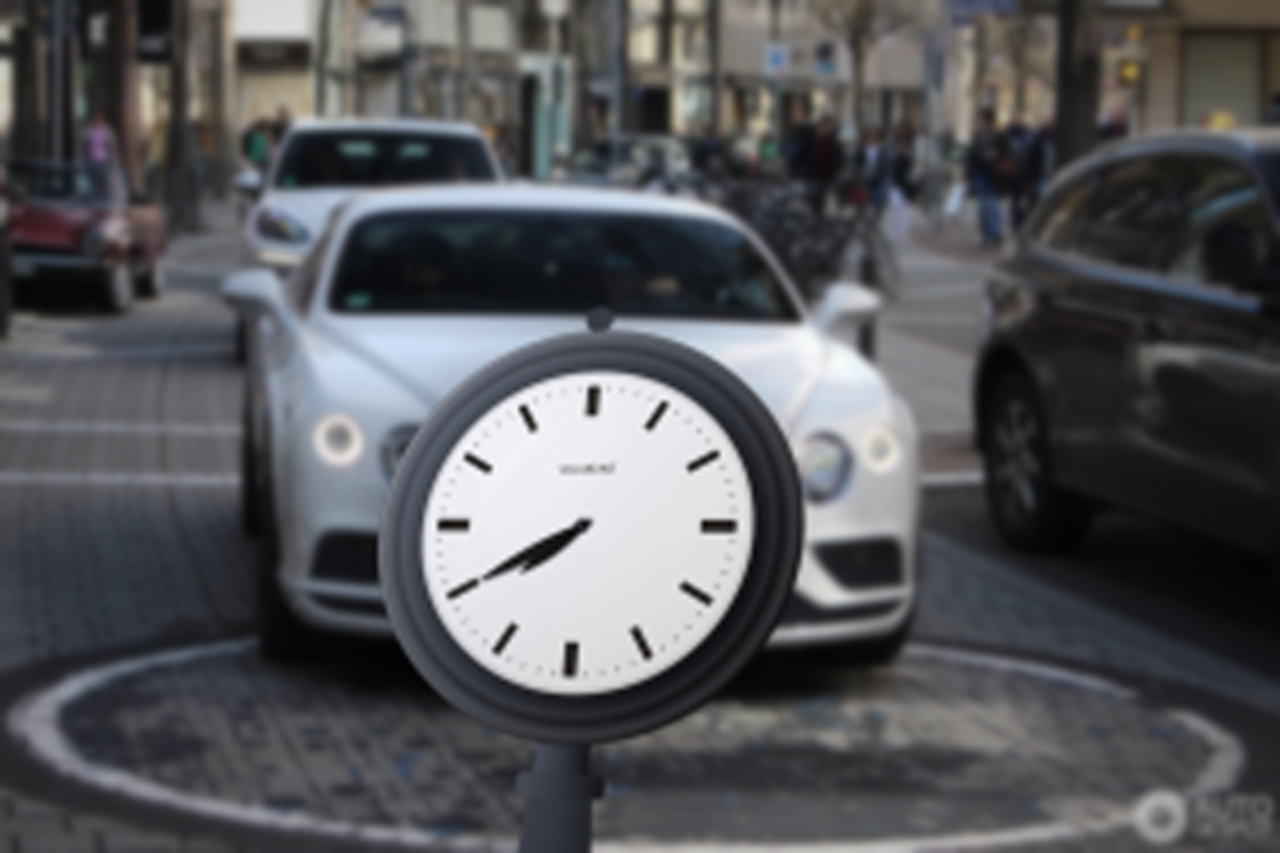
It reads {"hour": 7, "minute": 40}
